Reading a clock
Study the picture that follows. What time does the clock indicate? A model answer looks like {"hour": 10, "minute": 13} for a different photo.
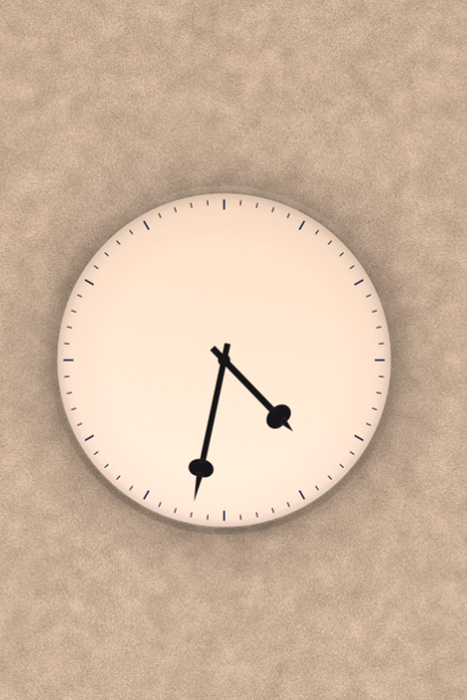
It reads {"hour": 4, "minute": 32}
